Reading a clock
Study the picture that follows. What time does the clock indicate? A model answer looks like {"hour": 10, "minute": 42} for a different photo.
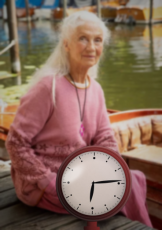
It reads {"hour": 6, "minute": 14}
